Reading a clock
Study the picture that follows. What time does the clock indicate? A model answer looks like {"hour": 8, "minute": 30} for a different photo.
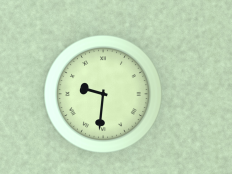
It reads {"hour": 9, "minute": 31}
